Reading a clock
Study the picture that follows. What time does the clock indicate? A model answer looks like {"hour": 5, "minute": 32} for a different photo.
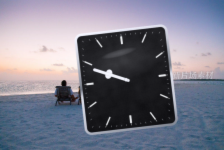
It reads {"hour": 9, "minute": 49}
